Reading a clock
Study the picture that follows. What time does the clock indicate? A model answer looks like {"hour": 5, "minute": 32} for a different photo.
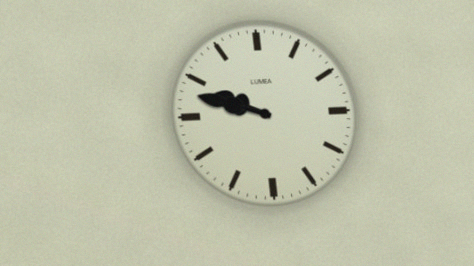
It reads {"hour": 9, "minute": 48}
